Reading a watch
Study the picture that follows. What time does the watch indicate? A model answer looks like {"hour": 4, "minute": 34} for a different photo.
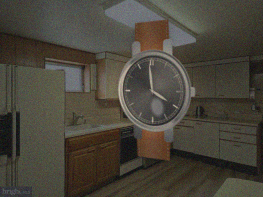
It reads {"hour": 3, "minute": 59}
